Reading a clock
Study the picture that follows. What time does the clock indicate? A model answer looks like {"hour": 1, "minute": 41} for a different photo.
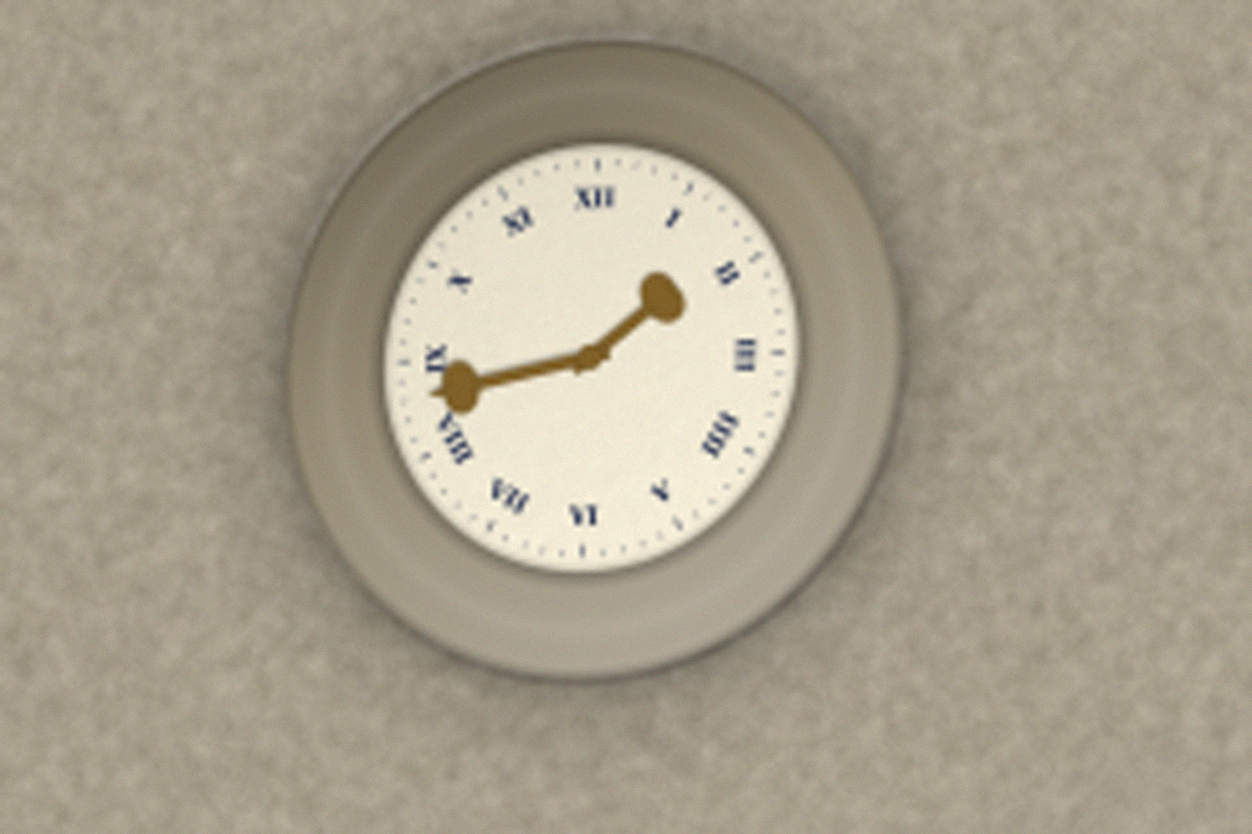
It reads {"hour": 1, "minute": 43}
